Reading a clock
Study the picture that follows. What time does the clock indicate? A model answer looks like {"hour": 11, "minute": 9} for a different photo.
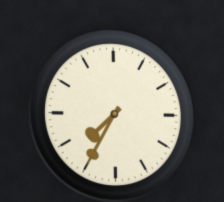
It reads {"hour": 7, "minute": 35}
